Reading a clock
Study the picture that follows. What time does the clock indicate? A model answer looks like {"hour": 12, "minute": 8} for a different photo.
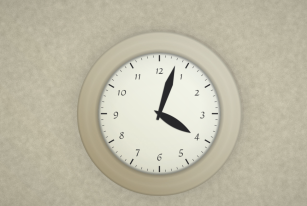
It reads {"hour": 4, "minute": 3}
